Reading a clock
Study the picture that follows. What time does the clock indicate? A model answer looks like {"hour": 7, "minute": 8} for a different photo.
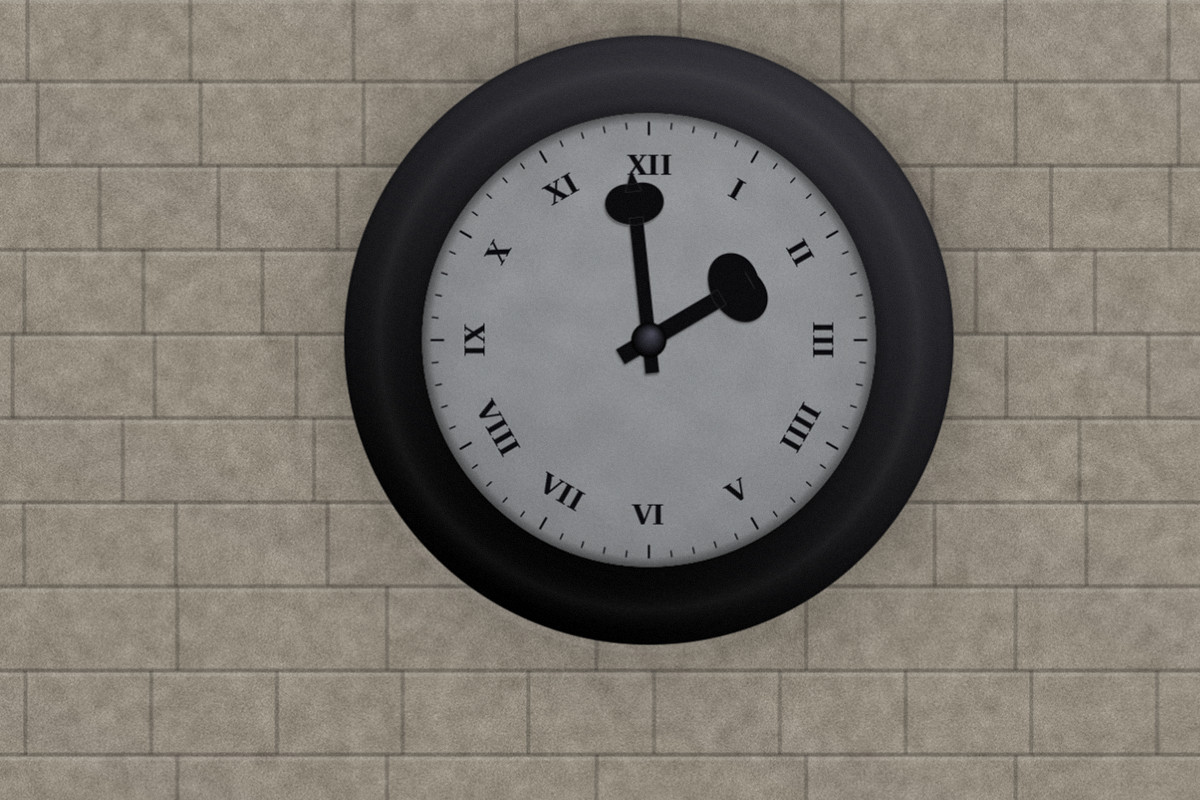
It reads {"hour": 1, "minute": 59}
